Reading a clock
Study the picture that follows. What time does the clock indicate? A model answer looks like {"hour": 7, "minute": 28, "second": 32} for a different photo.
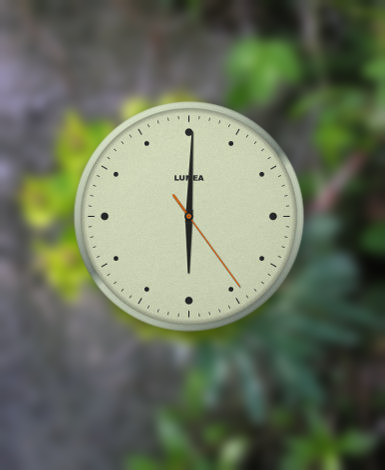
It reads {"hour": 6, "minute": 0, "second": 24}
